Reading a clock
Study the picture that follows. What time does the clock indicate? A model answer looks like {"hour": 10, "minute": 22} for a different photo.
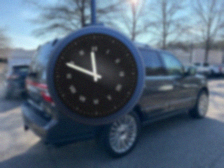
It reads {"hour": 11, "minute": 49}
